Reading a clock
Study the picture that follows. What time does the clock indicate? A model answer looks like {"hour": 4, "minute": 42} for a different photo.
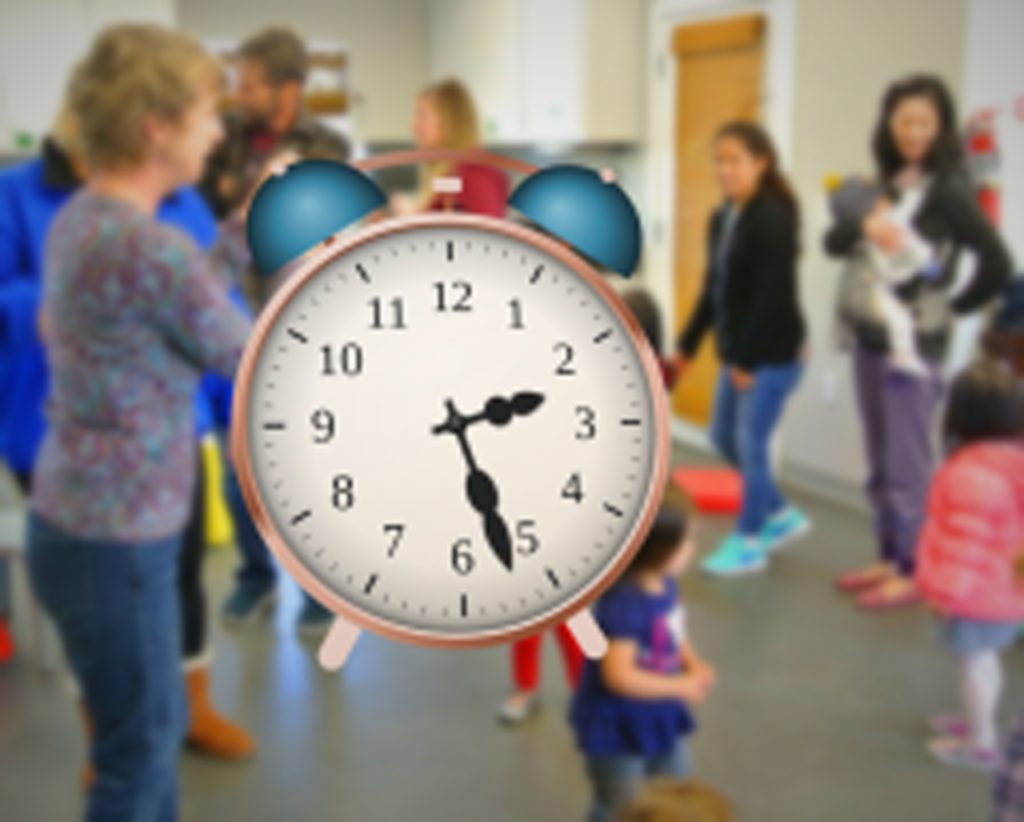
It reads {"hour": 2, "minute": 27}
